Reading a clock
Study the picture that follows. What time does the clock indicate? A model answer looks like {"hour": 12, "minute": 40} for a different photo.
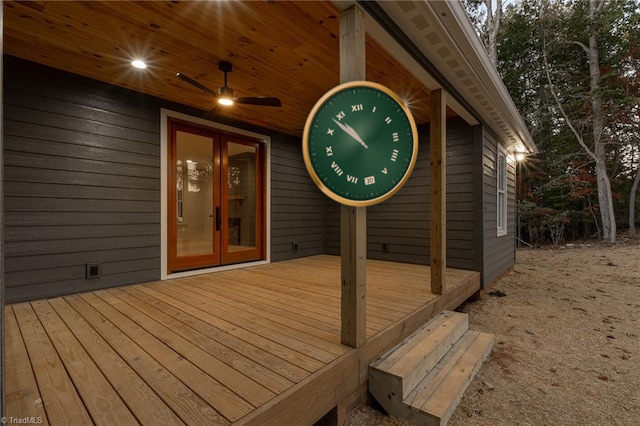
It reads {"hour": 10, "minute": 53}
